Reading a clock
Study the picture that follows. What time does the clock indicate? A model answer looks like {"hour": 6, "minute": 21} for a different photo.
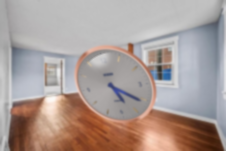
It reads {"hour": 5, "minute": 21}
